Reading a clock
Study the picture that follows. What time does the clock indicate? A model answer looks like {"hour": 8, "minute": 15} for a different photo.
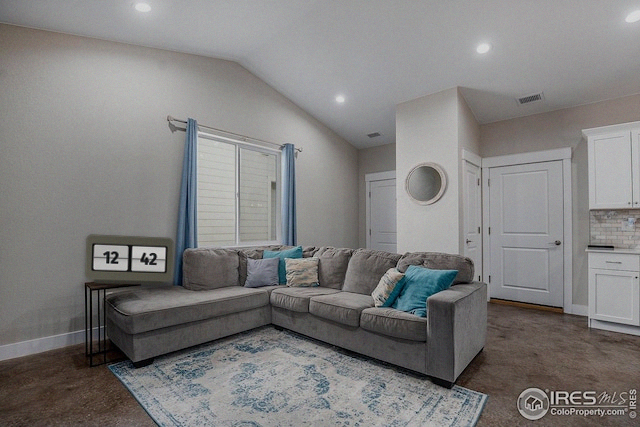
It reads {"hour": 12, "minute": 42}
